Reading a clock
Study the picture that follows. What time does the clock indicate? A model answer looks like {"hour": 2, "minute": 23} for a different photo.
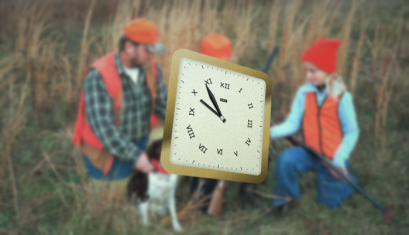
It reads {"hour": 9, "minute": 54}
